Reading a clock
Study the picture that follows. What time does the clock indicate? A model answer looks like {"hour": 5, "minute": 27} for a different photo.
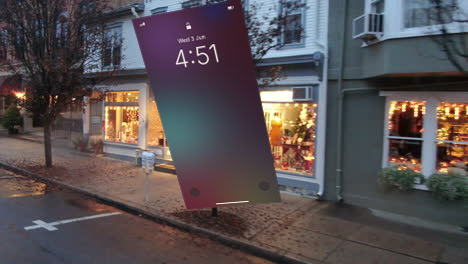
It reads {"hour": 4, "minute": 51}
